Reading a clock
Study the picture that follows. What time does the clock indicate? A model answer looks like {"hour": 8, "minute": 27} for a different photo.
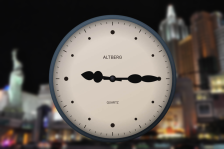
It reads {"hour": 9, "minute": 15}
